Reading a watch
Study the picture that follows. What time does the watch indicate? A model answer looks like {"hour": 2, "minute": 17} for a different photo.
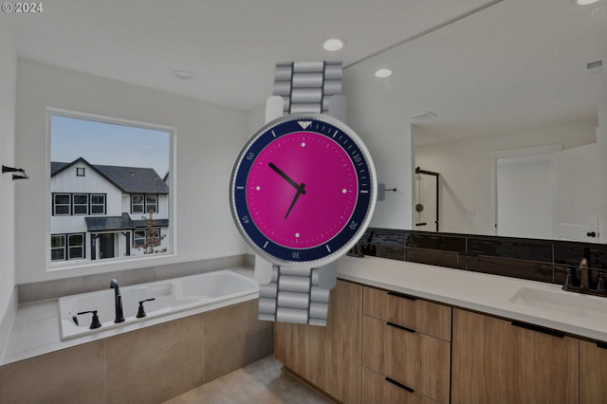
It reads {"hour": 6, "minute": 51}
